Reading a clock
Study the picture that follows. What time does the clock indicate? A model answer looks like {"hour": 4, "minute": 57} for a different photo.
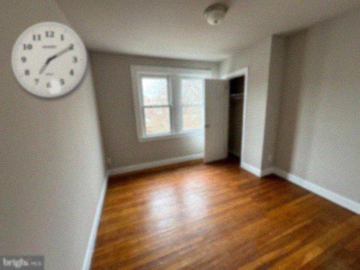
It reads {"hour": 7, "minute": 10}
